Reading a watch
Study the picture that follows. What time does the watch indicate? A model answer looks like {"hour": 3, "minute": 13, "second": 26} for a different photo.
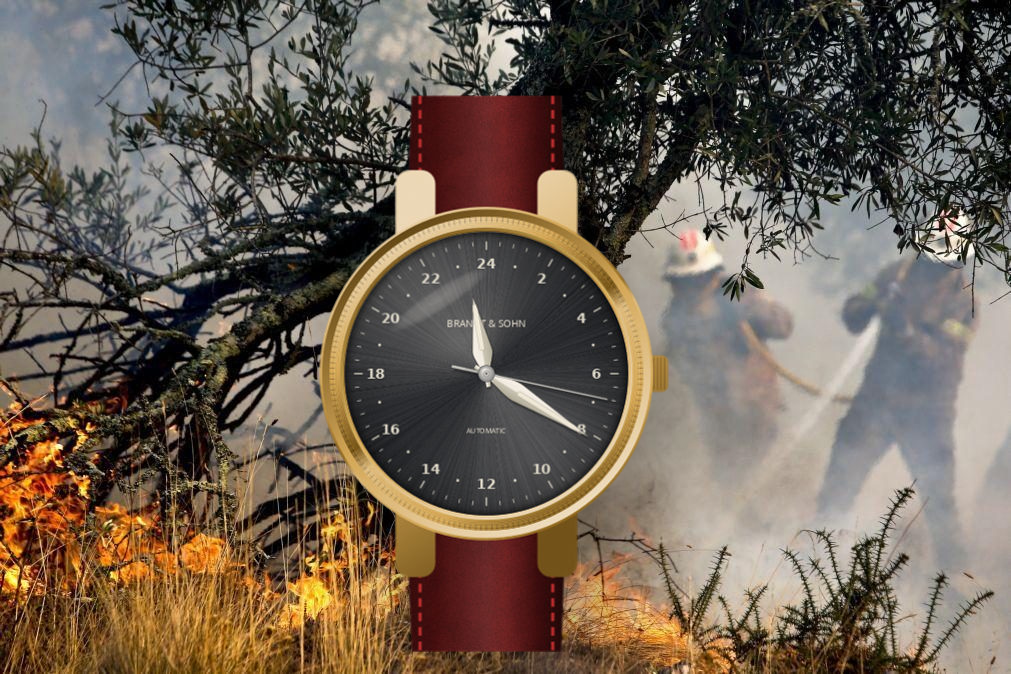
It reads {"hour": 23, "minute": 20, "second": 17}
